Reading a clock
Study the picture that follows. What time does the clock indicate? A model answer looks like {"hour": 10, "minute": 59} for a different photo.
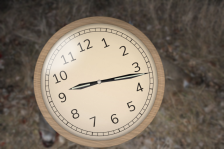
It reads {"hour": 9, "minute": 17}
